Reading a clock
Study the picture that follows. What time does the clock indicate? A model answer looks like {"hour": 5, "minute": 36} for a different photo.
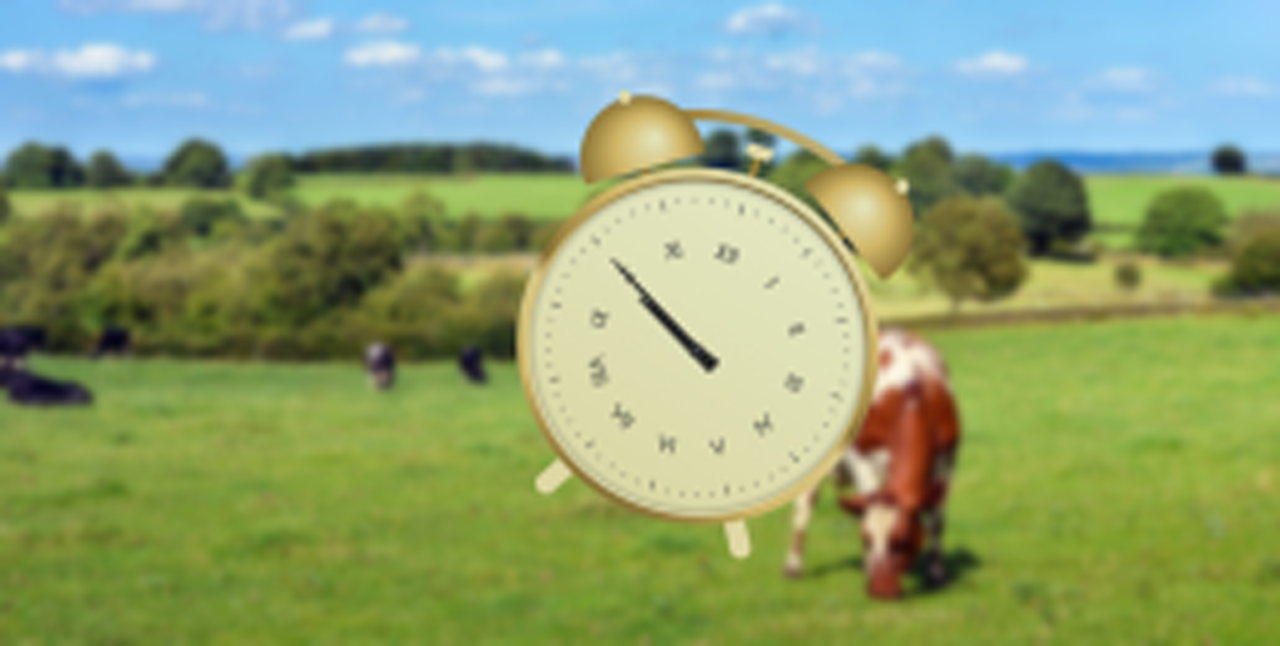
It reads {"hour": 9, "minute": 50}
